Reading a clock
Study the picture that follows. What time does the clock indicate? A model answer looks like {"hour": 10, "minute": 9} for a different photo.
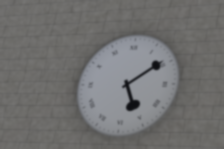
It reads {"hour": 5, "minute": 9}
